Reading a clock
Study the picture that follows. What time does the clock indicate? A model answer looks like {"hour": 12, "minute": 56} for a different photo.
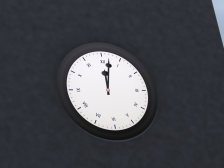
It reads {"hour": 12, "minute": 2}
